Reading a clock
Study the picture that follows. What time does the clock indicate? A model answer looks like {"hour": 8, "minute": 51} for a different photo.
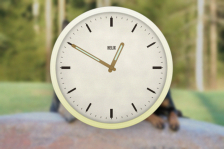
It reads {"hour": 12, "minute": 50}
